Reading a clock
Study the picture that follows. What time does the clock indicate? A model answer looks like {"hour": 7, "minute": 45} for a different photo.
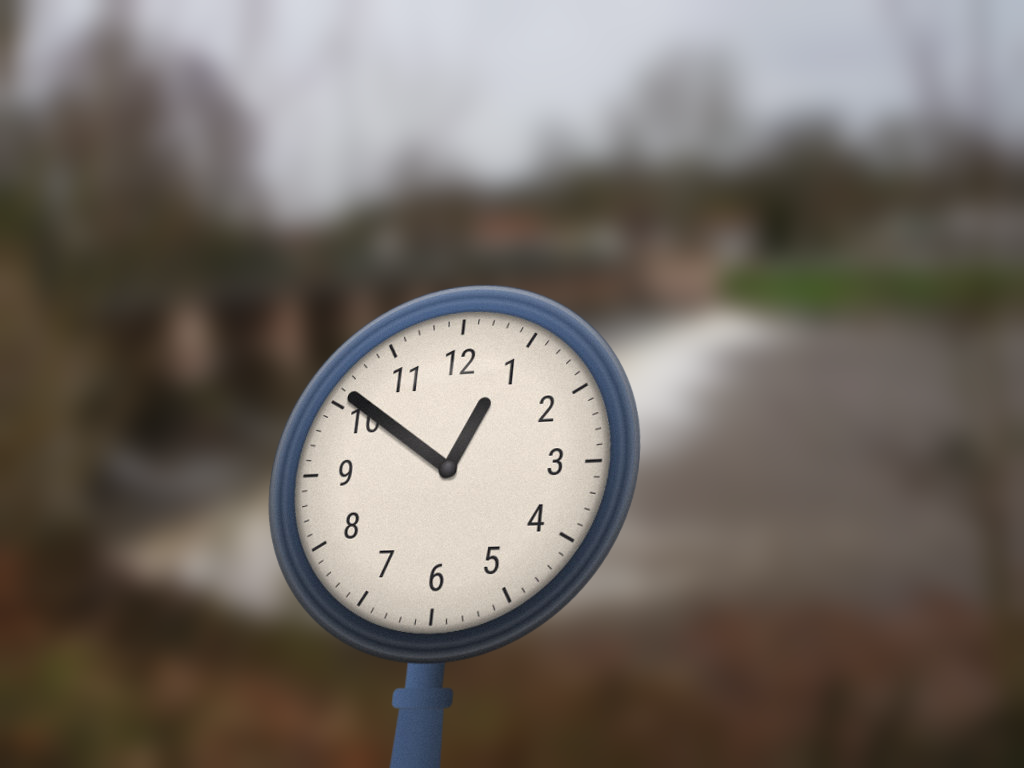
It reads {"hour": 12, "minute": 51}
